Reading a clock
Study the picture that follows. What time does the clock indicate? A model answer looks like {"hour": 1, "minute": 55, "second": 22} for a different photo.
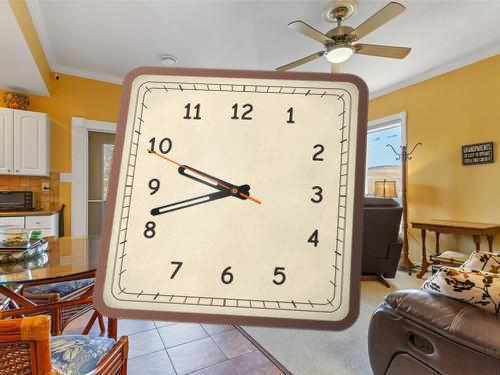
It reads {"hour": 9, "minute": 41, "second": 49}
